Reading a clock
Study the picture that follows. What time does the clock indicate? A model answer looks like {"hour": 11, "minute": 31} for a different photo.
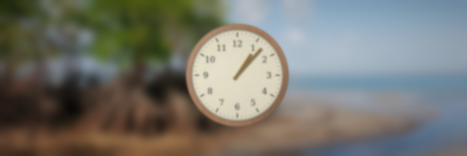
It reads {"hour": 1, "minute": 7}
